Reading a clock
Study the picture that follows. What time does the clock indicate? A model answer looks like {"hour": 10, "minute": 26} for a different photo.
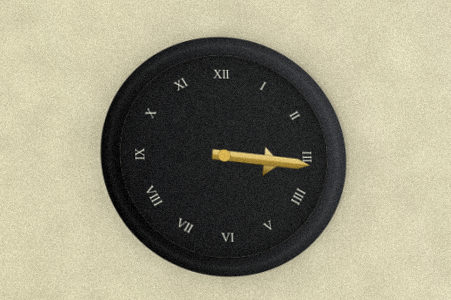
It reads {"hour": 3, "minute": 16}
